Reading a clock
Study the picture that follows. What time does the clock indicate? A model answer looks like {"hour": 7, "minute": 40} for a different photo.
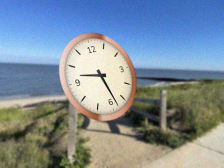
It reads {"hour": 9, "minute": 28}
